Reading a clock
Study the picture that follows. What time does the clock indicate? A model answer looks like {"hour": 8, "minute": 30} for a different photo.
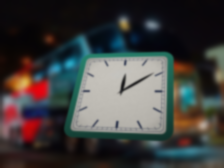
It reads {"hour": 12, "minute": 9}
